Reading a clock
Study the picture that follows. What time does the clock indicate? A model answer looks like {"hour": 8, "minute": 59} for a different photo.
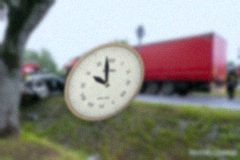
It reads {"hour": 9, "minute": 58}
